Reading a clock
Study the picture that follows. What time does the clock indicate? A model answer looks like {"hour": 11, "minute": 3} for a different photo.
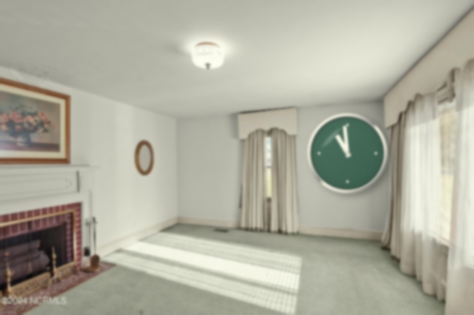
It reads {"hour": 10, "minute": 59}
